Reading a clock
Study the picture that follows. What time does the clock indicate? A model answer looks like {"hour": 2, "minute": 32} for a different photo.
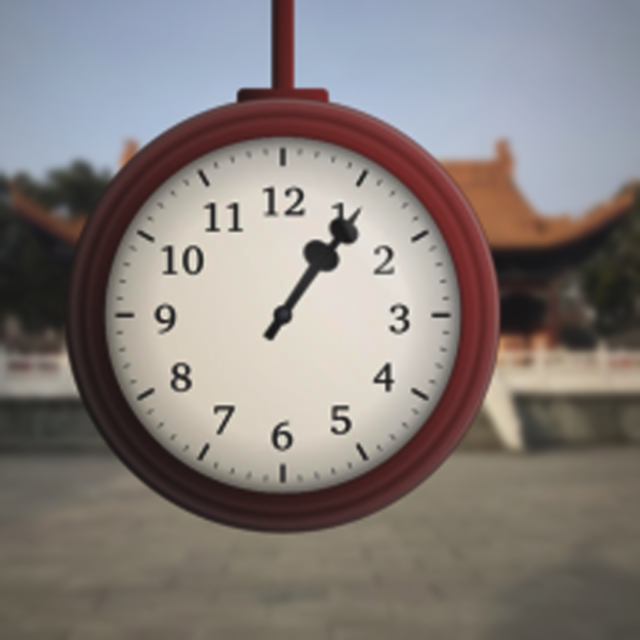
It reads {"hour": 1, "minute": 6}
